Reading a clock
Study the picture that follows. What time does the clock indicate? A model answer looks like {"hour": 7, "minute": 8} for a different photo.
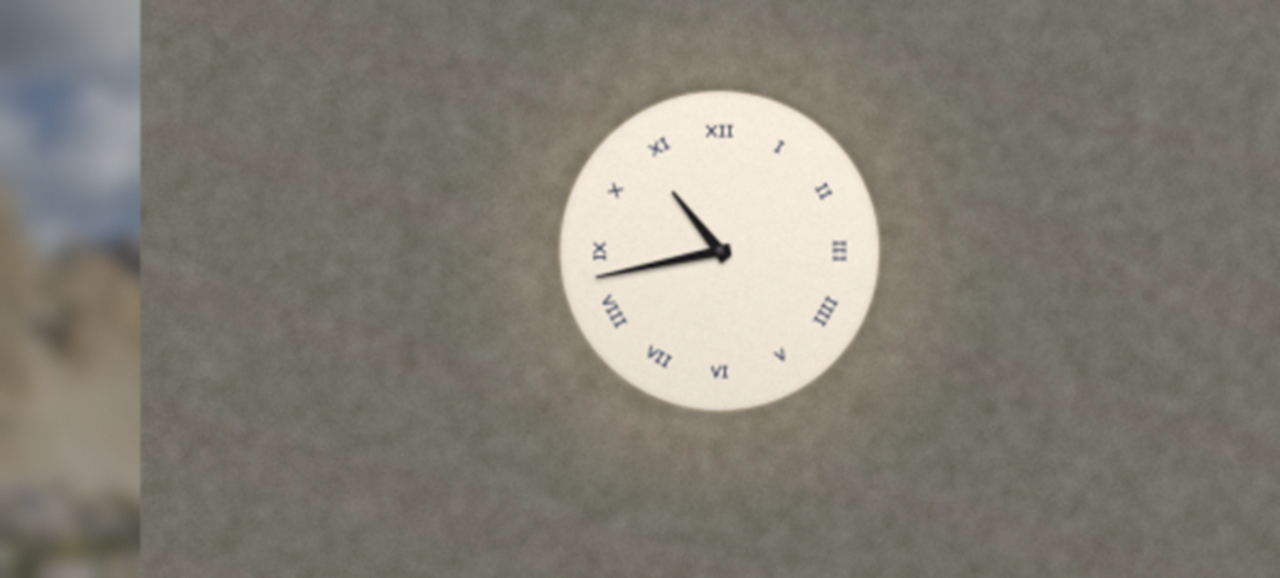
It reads {"hour": 10, "minute": 43}
